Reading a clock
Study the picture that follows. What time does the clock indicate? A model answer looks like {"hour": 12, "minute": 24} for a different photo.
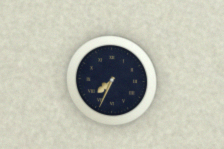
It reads {"hour": 7, "minute": 34}
